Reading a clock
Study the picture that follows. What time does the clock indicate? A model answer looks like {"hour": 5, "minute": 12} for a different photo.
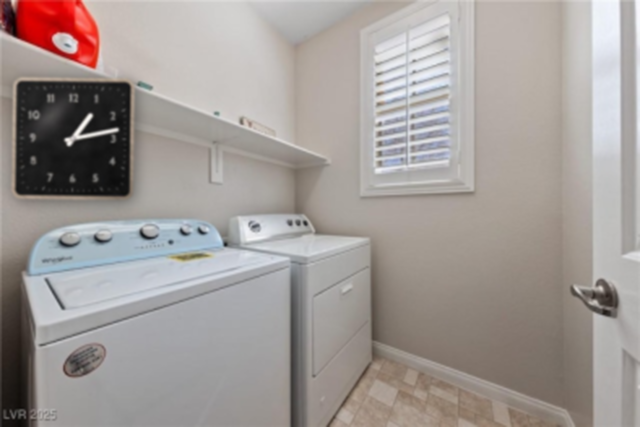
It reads {"hour": 1, "minute": 13}
